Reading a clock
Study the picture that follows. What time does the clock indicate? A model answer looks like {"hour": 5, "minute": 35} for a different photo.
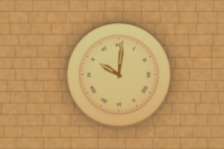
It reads {"hour": 10, "minute": 1}
